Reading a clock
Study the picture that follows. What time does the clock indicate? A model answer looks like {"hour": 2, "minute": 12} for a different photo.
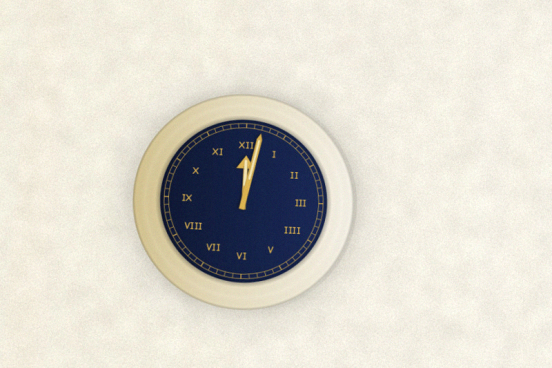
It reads {"hour": 12, "minute": 2}
